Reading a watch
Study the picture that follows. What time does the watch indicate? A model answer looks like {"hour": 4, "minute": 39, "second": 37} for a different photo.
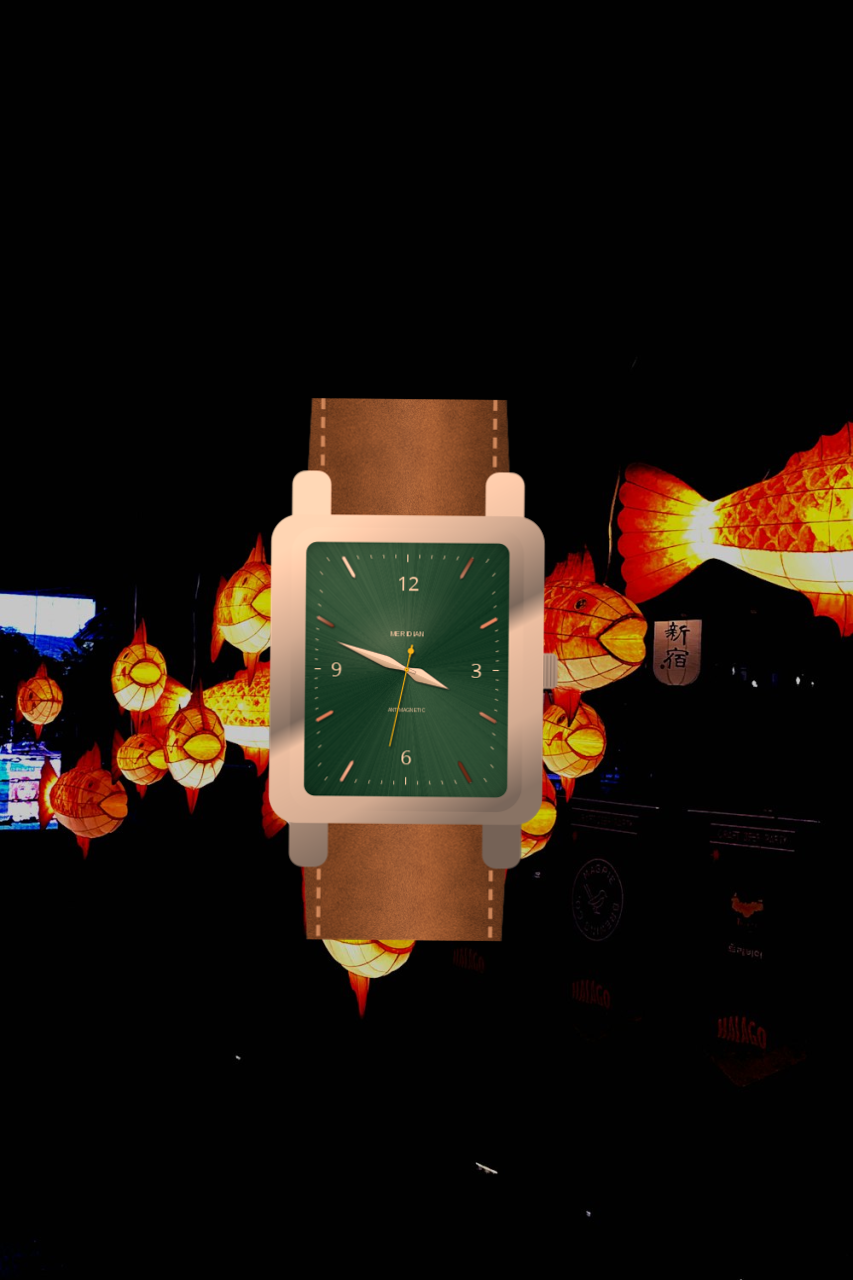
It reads {"hour": 3, "minute": 48, "second": 32}
